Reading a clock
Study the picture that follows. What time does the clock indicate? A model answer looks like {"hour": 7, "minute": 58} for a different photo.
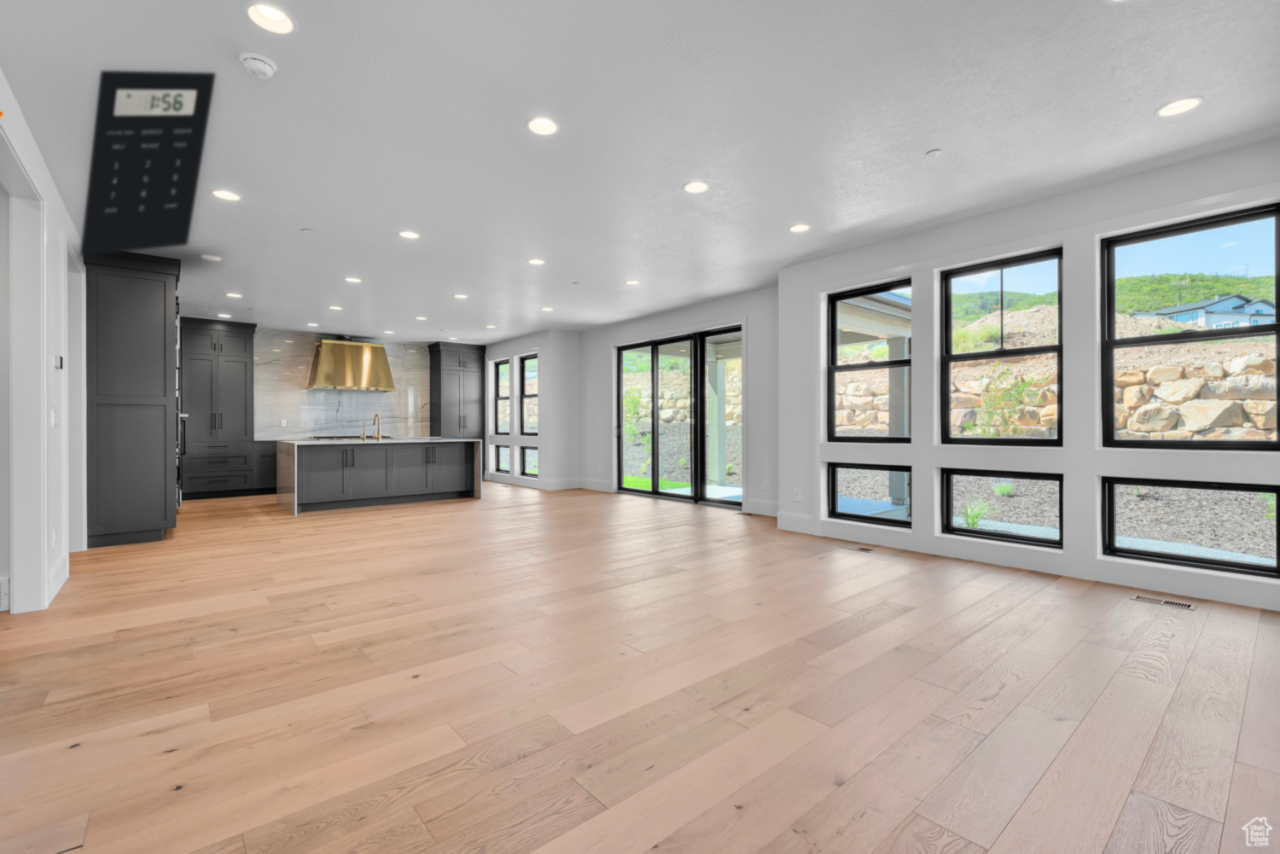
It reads {"hour": 1, "minute": 56}
